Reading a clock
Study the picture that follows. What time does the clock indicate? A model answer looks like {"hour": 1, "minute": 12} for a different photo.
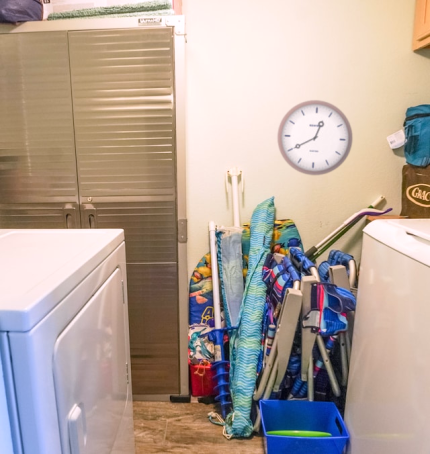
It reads {"hour": 12, "minute": 40}
